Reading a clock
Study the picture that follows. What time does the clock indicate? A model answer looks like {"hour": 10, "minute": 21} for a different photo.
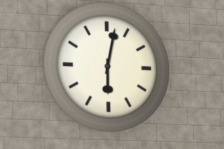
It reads {"hour": 6, "minute": 2}
